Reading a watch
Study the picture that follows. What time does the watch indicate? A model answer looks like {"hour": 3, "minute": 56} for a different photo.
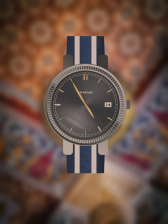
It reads {"hour": 4, "minute": 55}
